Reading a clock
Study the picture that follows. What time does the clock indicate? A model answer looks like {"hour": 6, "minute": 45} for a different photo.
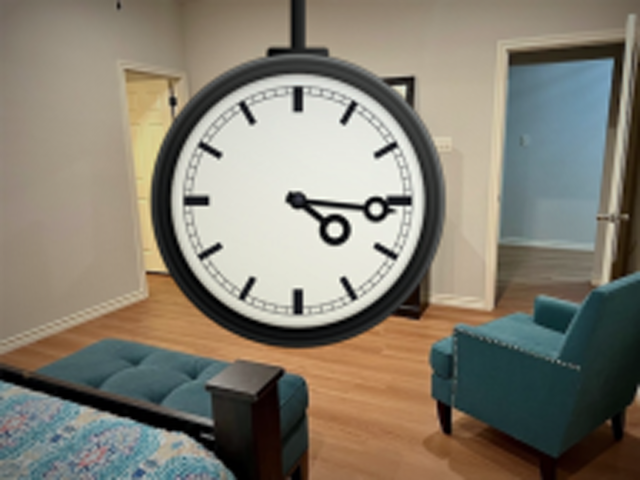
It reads {"hour": 4, "minute": 16}
